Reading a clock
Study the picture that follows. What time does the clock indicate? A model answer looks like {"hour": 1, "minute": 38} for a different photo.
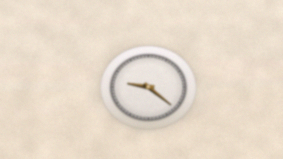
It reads {"hour": 9, "minute": 22}
